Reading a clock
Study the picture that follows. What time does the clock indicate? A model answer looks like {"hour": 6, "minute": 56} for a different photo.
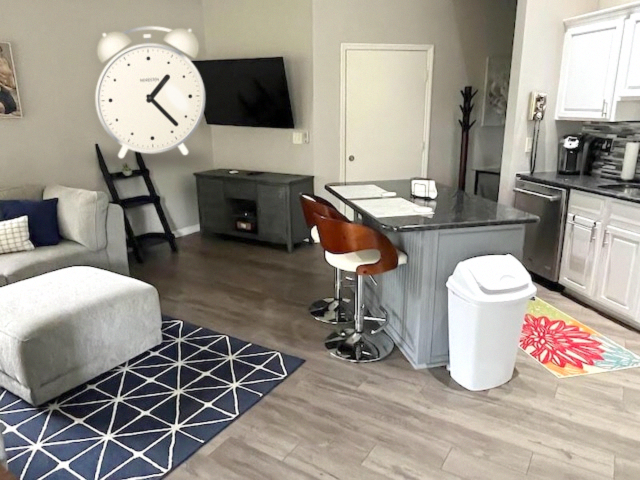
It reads {"hour": 1, "minute": 23}
